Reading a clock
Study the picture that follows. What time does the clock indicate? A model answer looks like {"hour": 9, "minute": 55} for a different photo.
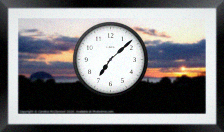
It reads {"hour": 7, "minute": 8}
